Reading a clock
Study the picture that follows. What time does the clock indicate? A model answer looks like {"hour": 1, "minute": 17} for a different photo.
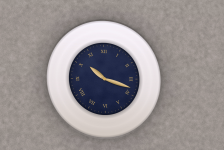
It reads {"hour": 10, "minute": 18}
